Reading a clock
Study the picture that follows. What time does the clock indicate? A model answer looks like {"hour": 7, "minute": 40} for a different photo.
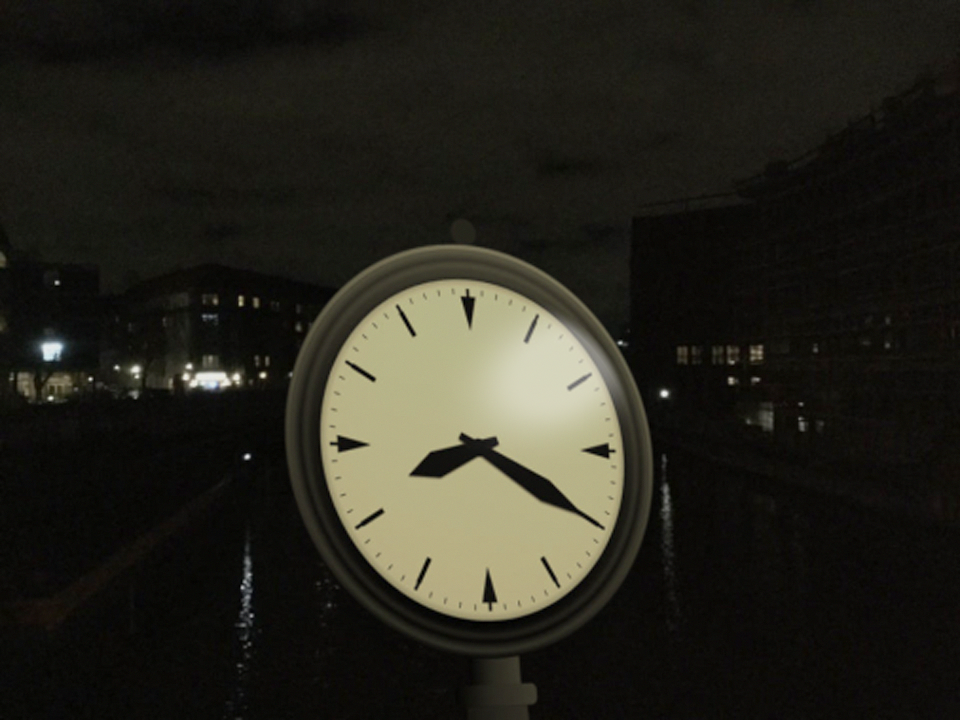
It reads {"hour": 8, "minute": 20}
